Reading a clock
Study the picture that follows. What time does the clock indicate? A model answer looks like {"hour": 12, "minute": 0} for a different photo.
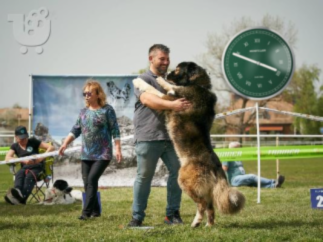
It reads {"hour": 3, "minute": 49}
